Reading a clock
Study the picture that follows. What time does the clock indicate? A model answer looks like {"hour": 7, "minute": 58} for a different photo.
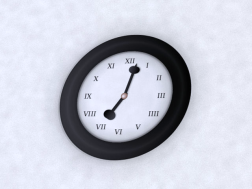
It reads {"hour": 7, "minute": 2}
